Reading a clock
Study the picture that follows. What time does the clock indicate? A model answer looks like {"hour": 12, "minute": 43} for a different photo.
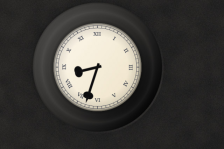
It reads {"hour": 8, "minute": 33}
